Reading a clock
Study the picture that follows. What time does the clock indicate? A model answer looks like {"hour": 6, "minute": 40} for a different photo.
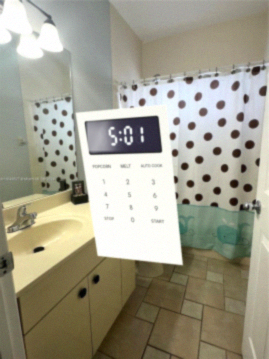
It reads {"hour": 5, "minute": 1}
